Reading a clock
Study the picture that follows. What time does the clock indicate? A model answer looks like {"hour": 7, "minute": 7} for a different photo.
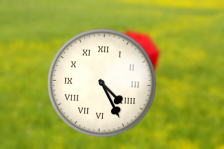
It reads {"hour": 4, "minute": 25}
